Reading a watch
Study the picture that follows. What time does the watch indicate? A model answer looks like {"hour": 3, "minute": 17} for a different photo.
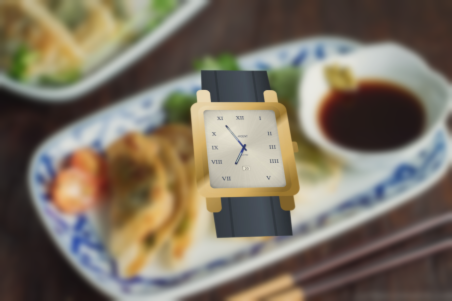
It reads {"hour": 6, "minute": 55}
